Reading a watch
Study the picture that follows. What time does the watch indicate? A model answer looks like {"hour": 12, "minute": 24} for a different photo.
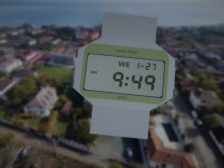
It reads {"hour": 9, "minute": 49}
